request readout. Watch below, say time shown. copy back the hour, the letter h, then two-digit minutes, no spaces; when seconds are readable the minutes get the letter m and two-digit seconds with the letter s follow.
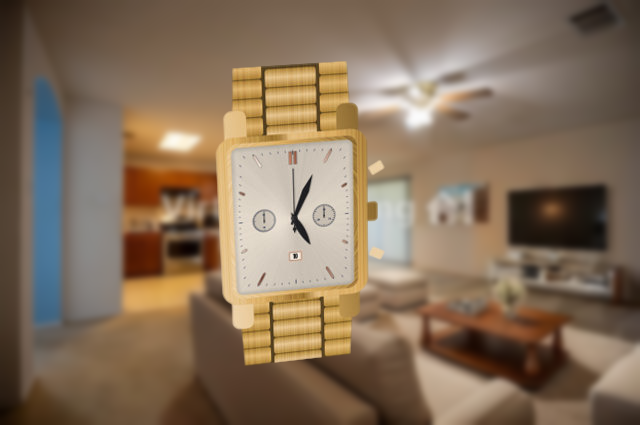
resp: 5h04
